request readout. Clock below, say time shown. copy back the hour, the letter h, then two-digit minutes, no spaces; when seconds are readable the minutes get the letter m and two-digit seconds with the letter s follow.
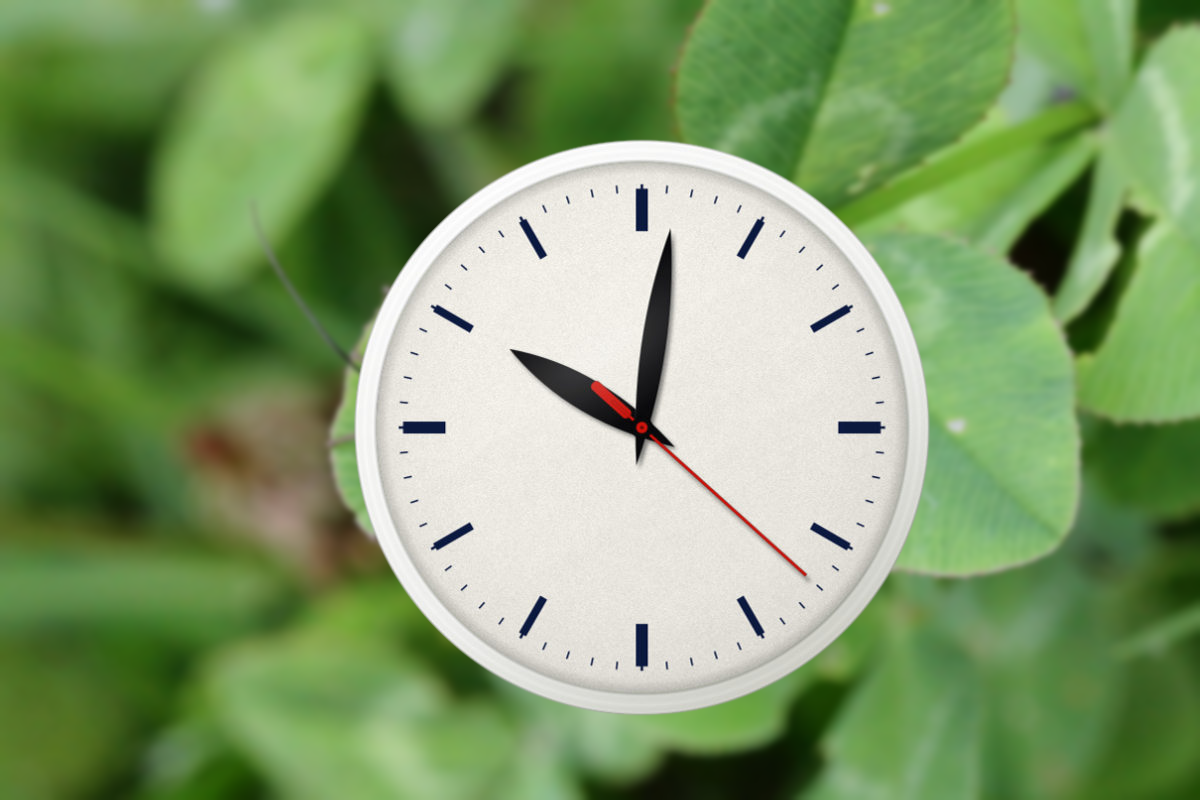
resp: 10h01m22s
